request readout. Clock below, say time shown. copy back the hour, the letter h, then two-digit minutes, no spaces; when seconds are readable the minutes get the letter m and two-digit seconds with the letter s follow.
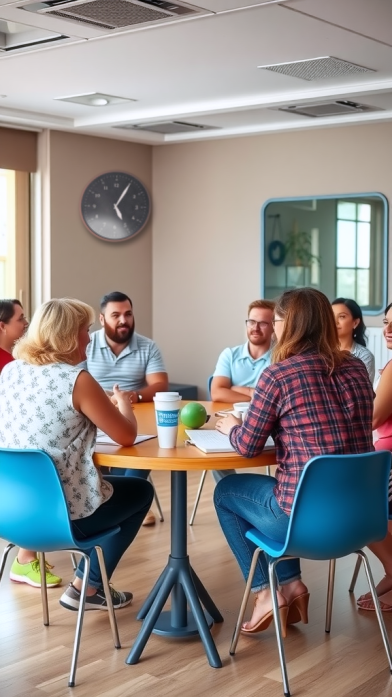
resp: 5h05
